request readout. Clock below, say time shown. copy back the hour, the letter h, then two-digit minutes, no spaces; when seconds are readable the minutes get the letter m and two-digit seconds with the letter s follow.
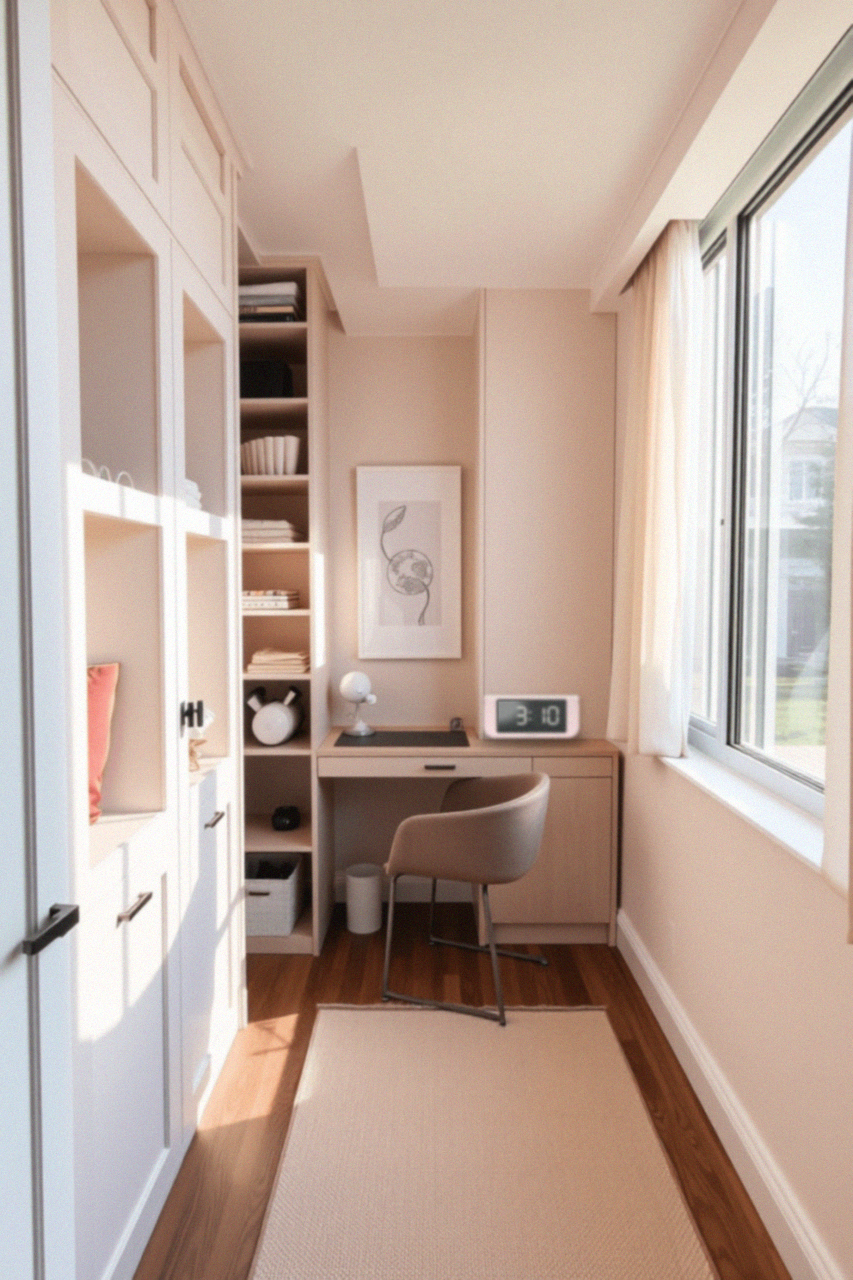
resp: 3h10
